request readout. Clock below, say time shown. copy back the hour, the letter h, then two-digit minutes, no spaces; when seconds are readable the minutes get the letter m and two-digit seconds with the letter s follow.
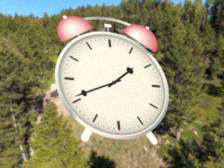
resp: 1h41
